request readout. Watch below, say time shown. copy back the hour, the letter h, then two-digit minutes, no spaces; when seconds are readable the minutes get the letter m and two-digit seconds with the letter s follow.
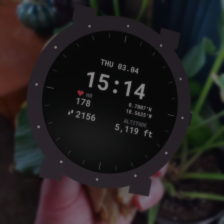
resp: 15h14
